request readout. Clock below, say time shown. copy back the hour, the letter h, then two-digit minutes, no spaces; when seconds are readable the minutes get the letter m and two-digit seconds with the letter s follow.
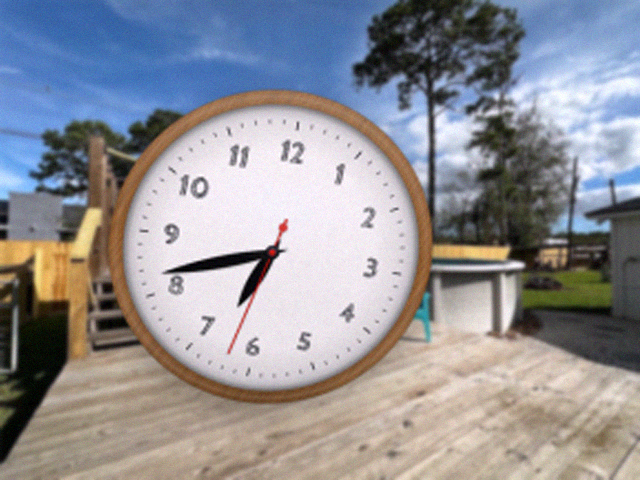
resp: 6h41m32s
